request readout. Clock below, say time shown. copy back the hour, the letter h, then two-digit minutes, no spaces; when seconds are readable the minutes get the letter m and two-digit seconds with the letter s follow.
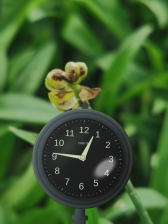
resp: 12h46
